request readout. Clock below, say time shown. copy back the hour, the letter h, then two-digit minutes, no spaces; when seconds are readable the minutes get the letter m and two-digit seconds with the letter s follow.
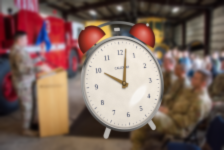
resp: 10h02
